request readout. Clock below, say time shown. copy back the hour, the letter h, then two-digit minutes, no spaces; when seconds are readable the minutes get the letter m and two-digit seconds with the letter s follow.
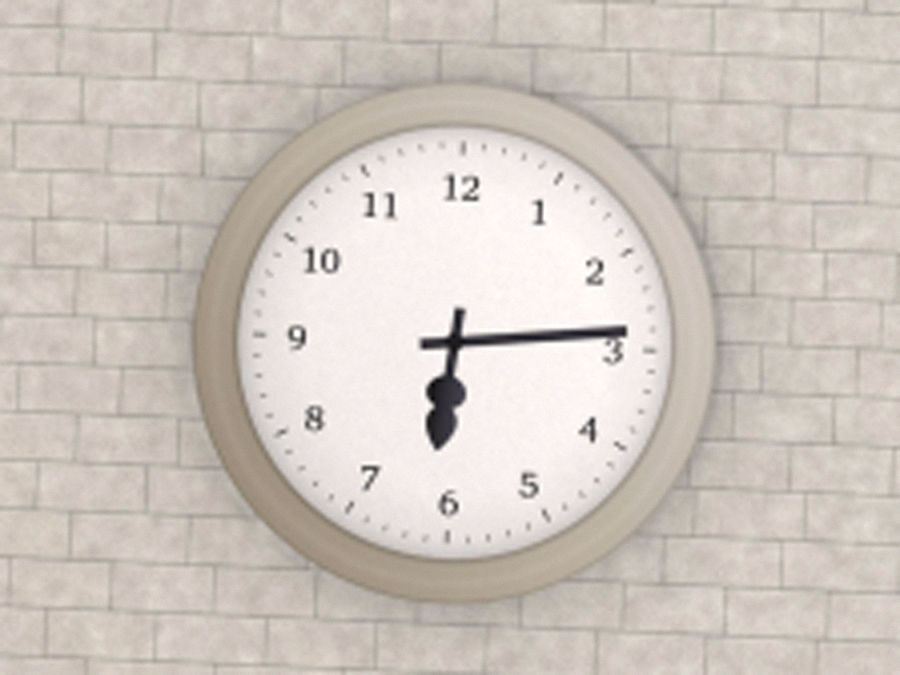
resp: 6h14
